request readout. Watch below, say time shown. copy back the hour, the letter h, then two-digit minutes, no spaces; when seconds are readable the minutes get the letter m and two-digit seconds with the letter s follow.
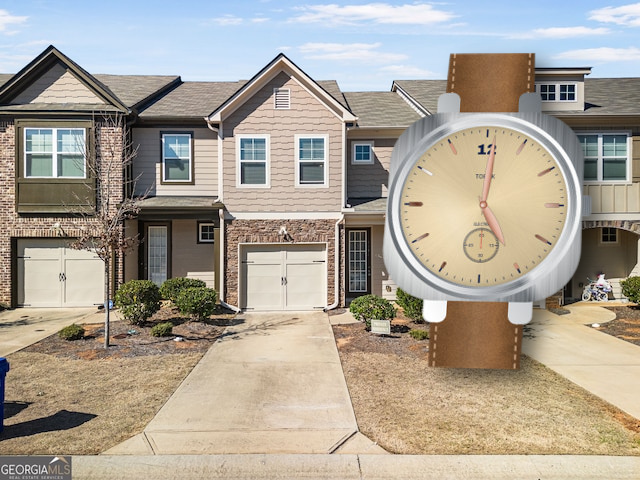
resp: 5h01
